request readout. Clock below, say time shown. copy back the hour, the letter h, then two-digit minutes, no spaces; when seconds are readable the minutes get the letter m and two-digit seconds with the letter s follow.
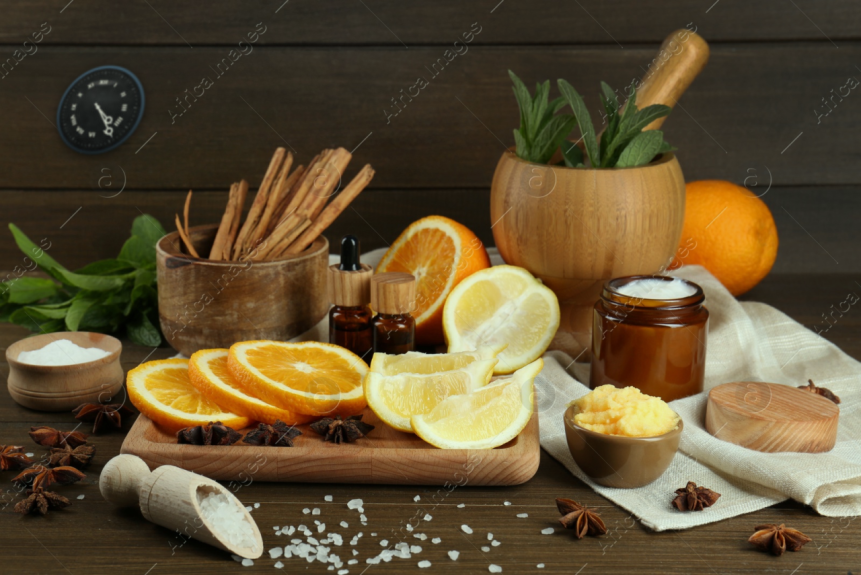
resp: 4h24
